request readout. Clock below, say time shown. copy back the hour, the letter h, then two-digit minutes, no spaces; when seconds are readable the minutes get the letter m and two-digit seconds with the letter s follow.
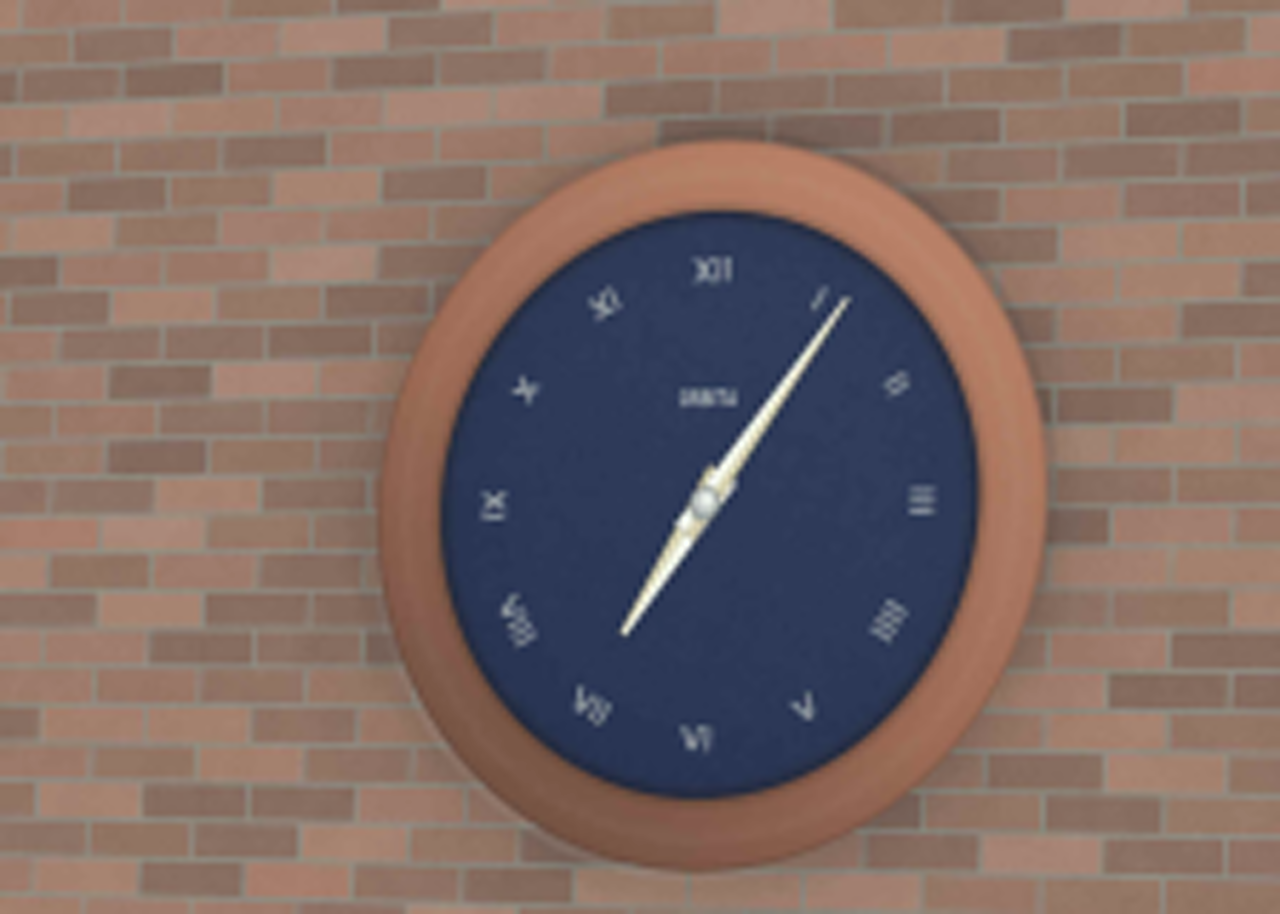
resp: 7h06
